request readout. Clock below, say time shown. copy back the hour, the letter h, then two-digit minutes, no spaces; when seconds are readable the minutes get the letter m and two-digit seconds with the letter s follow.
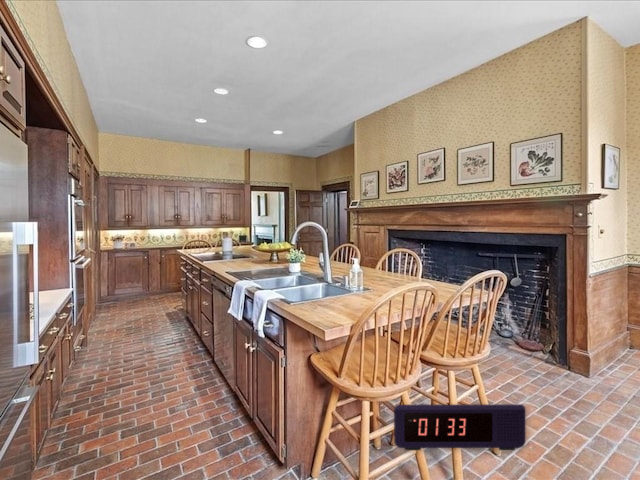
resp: 1h33
